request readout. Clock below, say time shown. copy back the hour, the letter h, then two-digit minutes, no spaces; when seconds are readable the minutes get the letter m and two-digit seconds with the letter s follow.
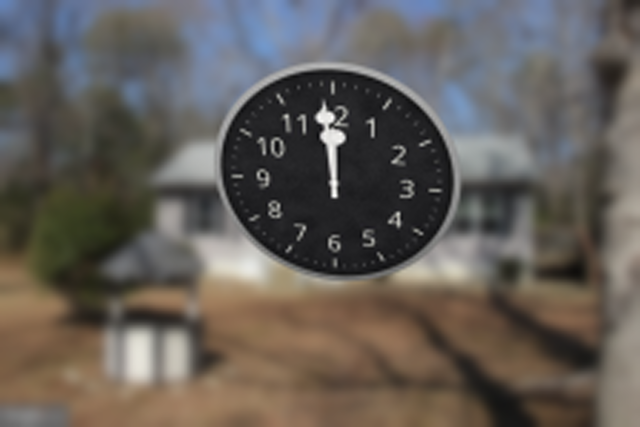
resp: 11h59
